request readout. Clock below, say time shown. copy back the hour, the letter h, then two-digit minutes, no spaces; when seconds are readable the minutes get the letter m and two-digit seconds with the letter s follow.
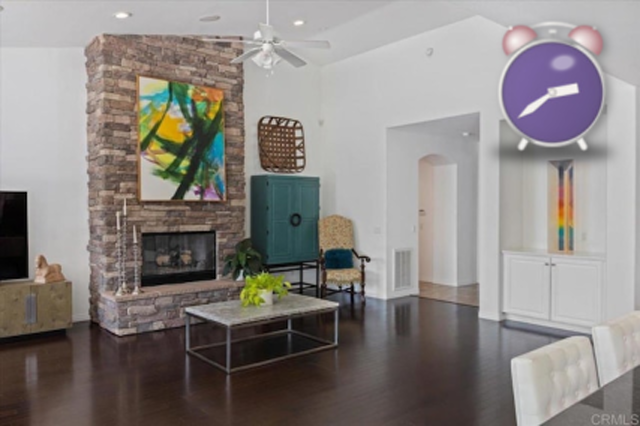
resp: 2h39
